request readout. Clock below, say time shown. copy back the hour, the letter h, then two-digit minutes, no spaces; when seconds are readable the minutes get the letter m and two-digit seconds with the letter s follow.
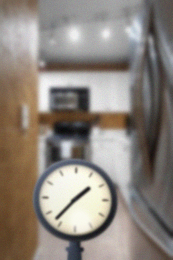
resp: 1h37
